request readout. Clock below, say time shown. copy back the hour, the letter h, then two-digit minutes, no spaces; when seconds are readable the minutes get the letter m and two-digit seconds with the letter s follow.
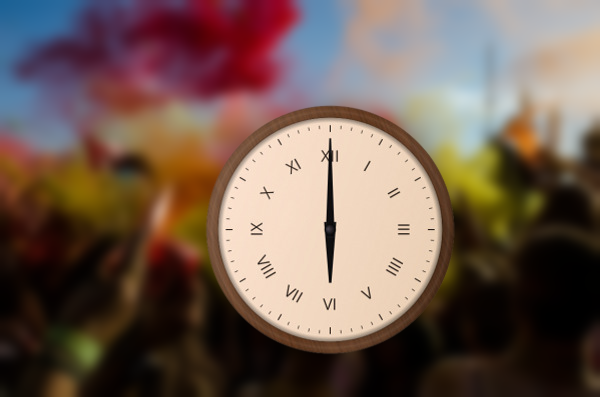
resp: 6h00
